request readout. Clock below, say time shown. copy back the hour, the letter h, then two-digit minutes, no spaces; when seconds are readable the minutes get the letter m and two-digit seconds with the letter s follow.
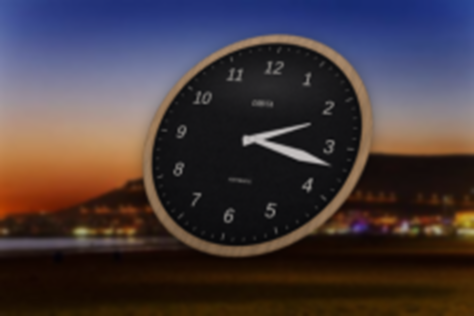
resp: 2h17
